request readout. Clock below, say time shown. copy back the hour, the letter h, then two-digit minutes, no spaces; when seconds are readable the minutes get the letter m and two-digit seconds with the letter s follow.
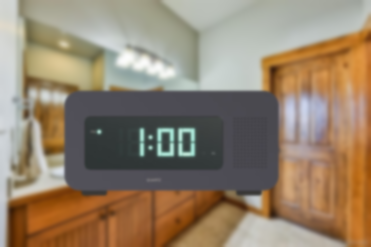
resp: 1h00
